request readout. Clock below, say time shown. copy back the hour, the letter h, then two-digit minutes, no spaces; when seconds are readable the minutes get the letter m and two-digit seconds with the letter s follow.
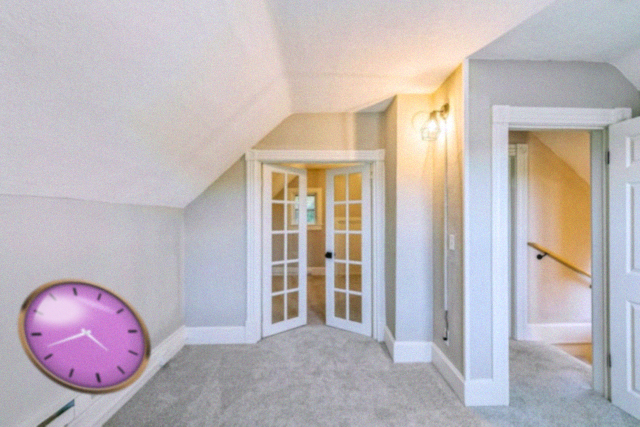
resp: 4h42
